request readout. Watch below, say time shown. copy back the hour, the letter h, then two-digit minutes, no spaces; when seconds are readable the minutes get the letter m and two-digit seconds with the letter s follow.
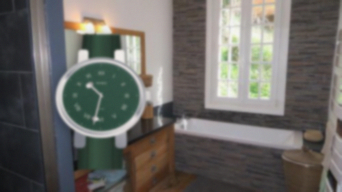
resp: 10h32
